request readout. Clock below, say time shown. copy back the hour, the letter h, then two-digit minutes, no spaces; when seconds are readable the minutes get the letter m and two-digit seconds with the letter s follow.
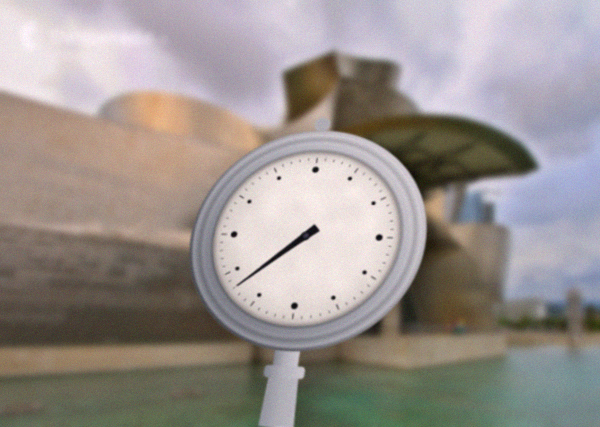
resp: 7h38
